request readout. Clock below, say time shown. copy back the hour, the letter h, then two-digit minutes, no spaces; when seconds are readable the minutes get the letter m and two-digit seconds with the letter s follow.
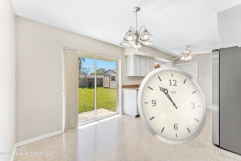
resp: 10h53
